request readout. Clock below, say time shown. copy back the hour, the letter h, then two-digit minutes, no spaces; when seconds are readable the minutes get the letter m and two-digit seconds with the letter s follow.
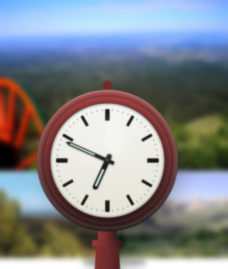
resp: 6h49
